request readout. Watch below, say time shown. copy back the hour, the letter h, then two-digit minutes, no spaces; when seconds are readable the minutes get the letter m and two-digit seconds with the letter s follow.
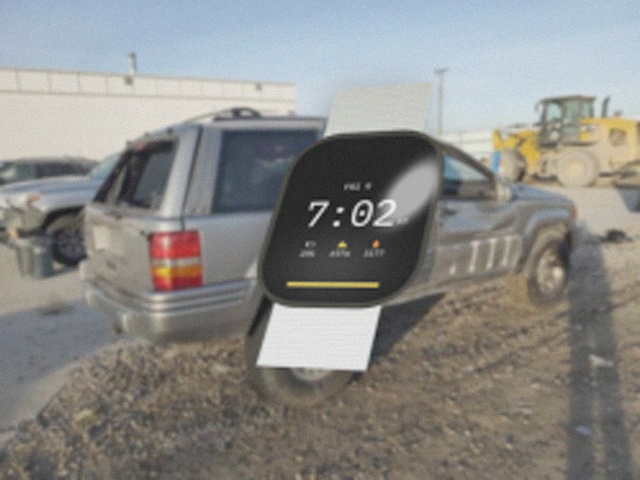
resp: 7h02
